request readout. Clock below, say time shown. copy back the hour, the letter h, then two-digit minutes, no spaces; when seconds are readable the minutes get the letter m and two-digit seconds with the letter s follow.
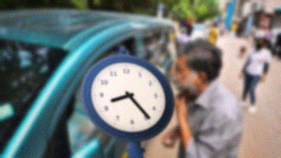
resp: 8h24
